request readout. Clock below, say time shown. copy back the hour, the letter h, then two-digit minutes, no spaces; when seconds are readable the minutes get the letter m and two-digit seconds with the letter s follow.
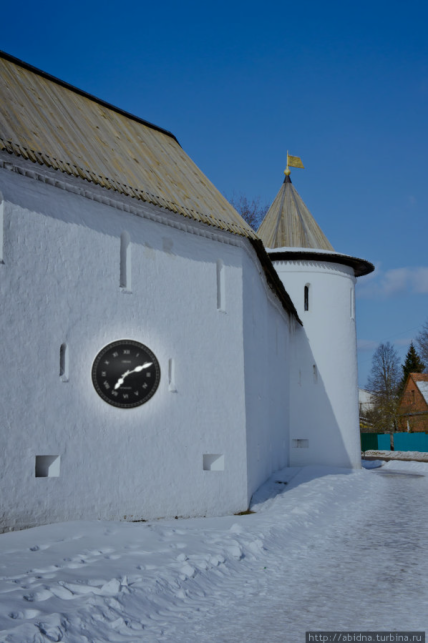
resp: 7h11
